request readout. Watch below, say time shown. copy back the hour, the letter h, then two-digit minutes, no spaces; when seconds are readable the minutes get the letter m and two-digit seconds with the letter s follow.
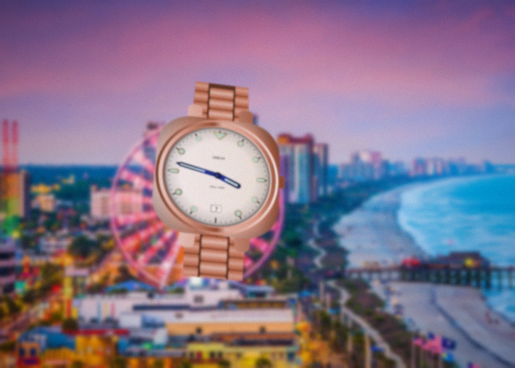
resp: 3h47
